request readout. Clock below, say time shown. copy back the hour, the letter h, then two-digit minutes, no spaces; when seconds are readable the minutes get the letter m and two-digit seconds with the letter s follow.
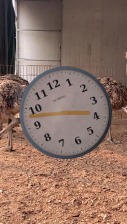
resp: 3h48
